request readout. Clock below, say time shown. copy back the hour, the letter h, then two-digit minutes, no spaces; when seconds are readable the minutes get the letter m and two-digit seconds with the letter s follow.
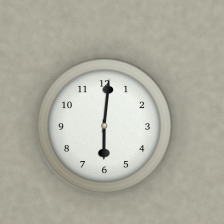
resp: 6h01
